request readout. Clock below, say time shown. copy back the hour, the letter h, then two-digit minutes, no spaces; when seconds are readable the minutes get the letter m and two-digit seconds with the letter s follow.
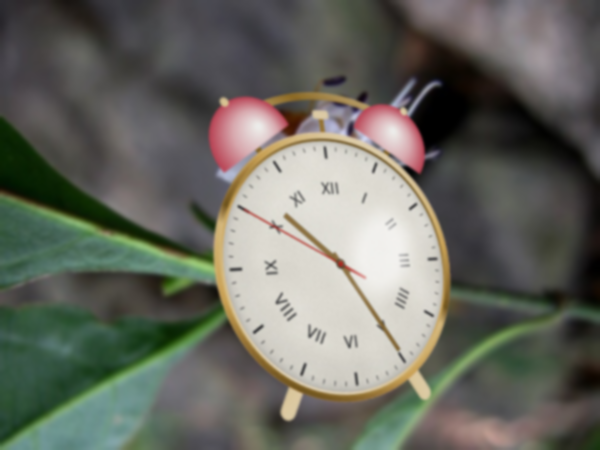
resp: 10h24m50s
